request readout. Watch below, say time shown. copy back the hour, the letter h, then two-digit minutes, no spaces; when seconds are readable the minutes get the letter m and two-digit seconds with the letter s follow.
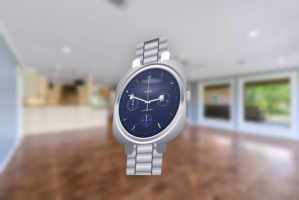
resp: 2h49
